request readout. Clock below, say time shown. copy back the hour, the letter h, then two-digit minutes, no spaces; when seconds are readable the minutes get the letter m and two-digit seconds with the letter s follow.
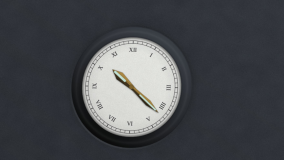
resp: 10h22
